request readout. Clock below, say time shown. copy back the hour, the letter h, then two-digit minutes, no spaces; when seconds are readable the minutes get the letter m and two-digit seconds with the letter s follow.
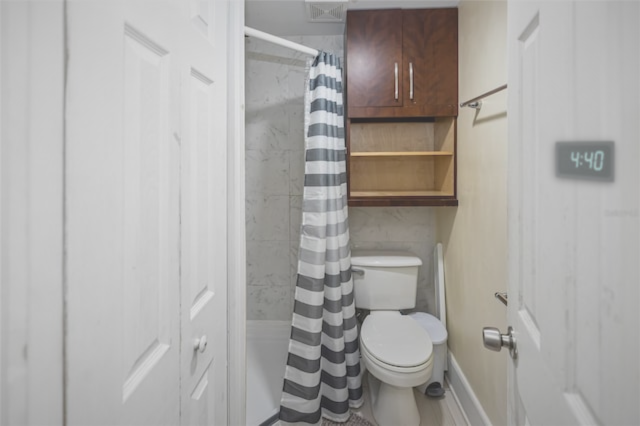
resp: 4h40
